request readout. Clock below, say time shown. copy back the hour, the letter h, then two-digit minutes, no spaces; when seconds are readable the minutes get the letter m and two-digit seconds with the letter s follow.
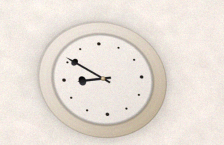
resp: 8h51
